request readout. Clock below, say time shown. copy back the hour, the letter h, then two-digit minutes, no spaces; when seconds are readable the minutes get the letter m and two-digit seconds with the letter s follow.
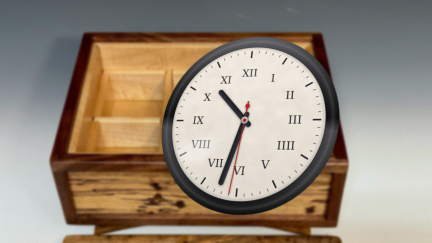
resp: 10h32m31s
